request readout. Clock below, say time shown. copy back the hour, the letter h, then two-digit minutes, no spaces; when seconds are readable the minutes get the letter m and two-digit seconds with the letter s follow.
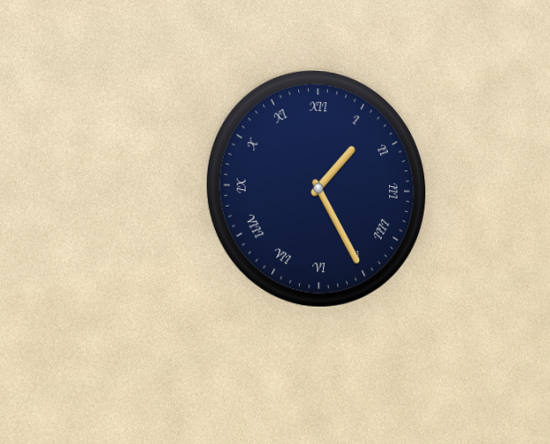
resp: 1h25
